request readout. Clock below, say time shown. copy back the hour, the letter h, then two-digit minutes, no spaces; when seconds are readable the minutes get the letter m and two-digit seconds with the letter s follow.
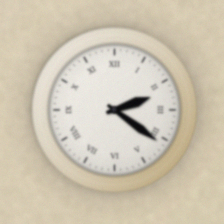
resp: 2h21
